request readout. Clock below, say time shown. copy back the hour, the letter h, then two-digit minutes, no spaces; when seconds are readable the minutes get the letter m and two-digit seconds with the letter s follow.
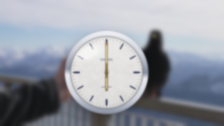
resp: 6h00
